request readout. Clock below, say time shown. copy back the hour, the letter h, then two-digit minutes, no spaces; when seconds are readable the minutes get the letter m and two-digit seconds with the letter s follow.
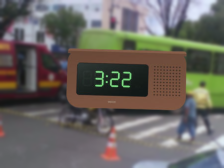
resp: 3h22
